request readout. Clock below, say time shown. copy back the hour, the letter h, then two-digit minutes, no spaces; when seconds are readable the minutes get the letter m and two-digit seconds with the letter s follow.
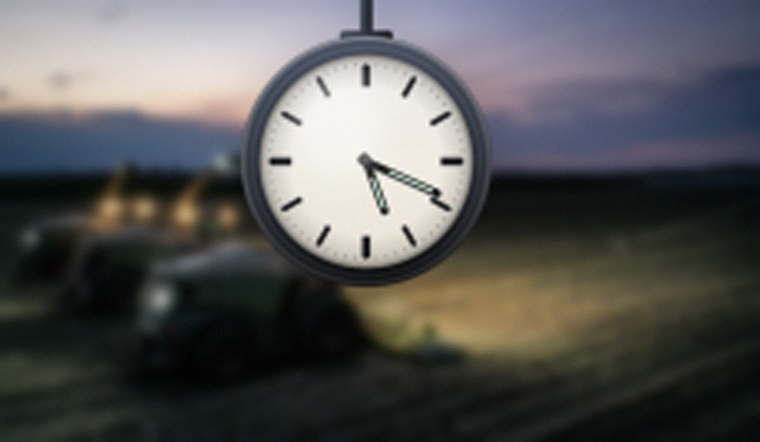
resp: 5h19
